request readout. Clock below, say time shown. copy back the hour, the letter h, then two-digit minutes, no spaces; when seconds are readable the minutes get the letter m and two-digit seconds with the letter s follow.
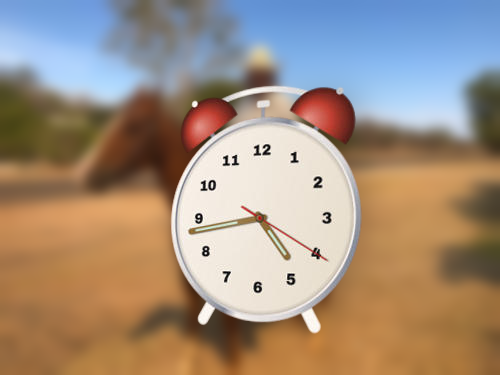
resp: 4h43m20s
